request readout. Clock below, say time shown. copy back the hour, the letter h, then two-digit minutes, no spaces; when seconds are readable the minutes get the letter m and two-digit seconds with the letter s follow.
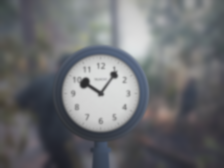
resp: 10h06
